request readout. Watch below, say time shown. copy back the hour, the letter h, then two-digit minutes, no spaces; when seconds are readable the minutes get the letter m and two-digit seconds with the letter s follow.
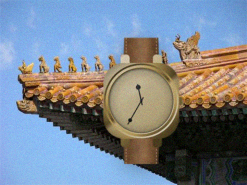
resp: 11h35
